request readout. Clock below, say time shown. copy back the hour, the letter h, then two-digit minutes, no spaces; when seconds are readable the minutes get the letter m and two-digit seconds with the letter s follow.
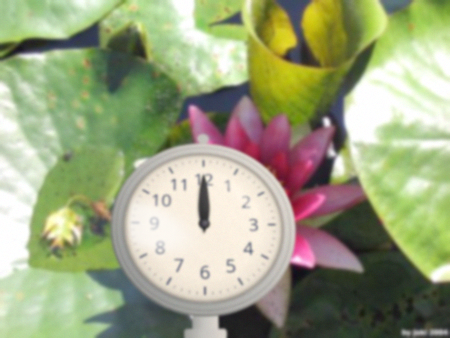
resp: 12h00
